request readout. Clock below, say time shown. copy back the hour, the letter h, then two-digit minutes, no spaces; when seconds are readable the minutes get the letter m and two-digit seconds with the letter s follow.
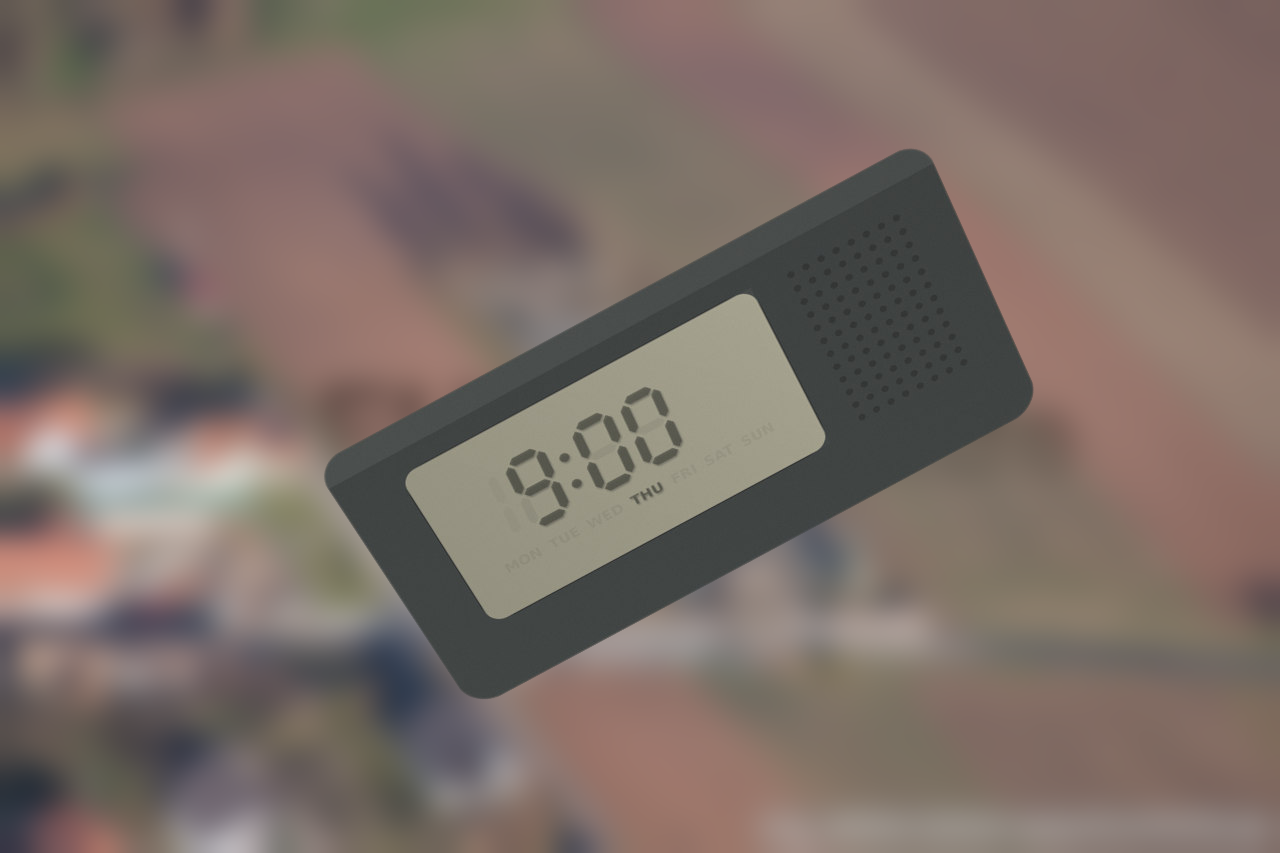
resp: 9h00
